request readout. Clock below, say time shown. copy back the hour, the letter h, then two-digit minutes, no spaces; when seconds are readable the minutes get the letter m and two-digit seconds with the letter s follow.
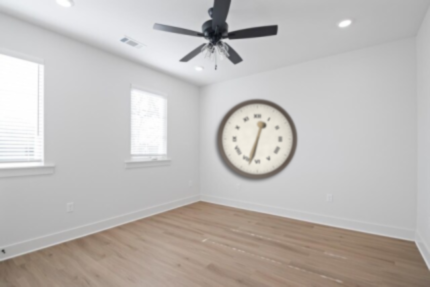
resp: 12h33
